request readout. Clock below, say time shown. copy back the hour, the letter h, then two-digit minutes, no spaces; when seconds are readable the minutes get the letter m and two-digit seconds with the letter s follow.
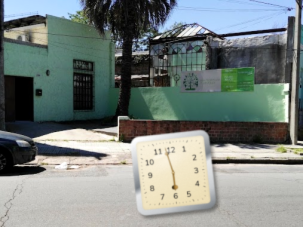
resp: 5h58
